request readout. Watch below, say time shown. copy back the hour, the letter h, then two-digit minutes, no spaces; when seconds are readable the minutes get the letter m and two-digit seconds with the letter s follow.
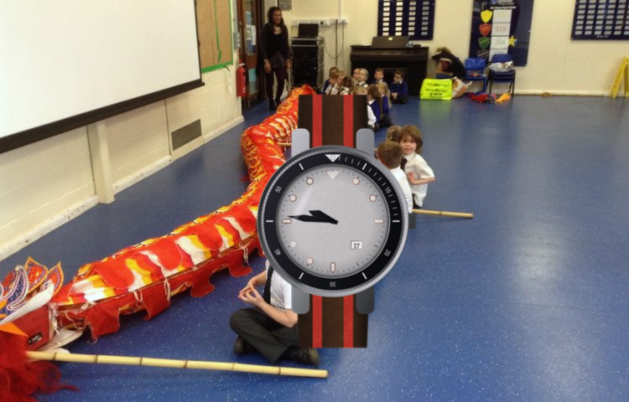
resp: 9h46
